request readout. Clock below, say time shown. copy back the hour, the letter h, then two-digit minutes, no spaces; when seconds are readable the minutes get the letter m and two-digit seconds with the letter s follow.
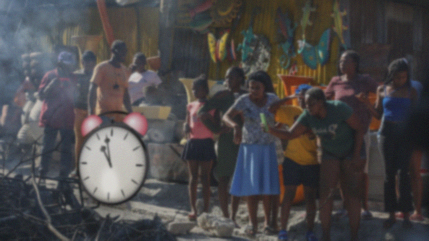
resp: 10h58
